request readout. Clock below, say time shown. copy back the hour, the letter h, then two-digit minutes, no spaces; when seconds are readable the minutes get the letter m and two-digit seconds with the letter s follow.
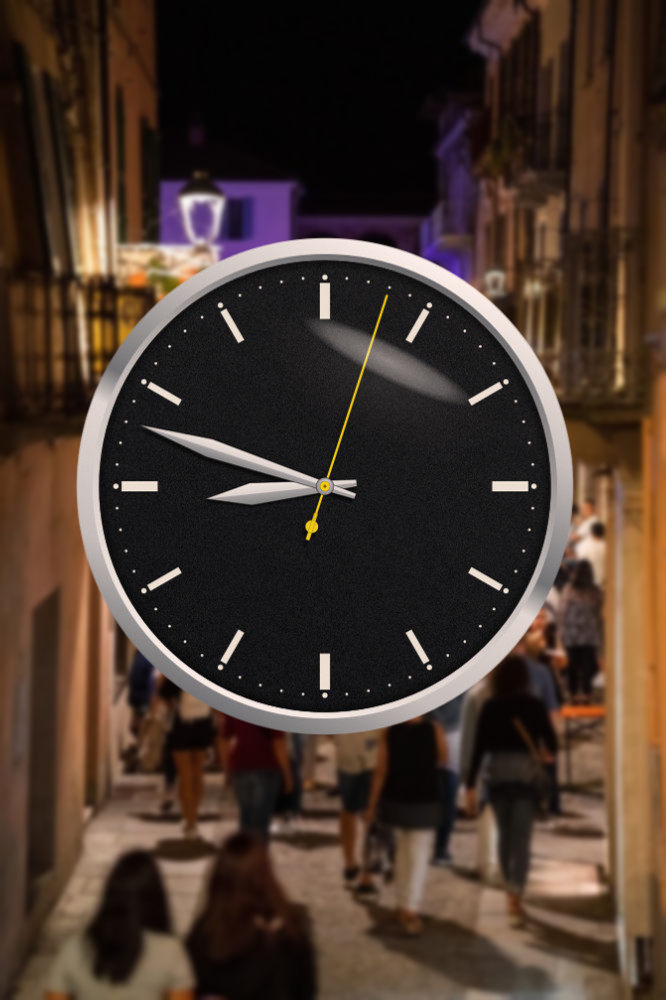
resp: 8h48m03s
